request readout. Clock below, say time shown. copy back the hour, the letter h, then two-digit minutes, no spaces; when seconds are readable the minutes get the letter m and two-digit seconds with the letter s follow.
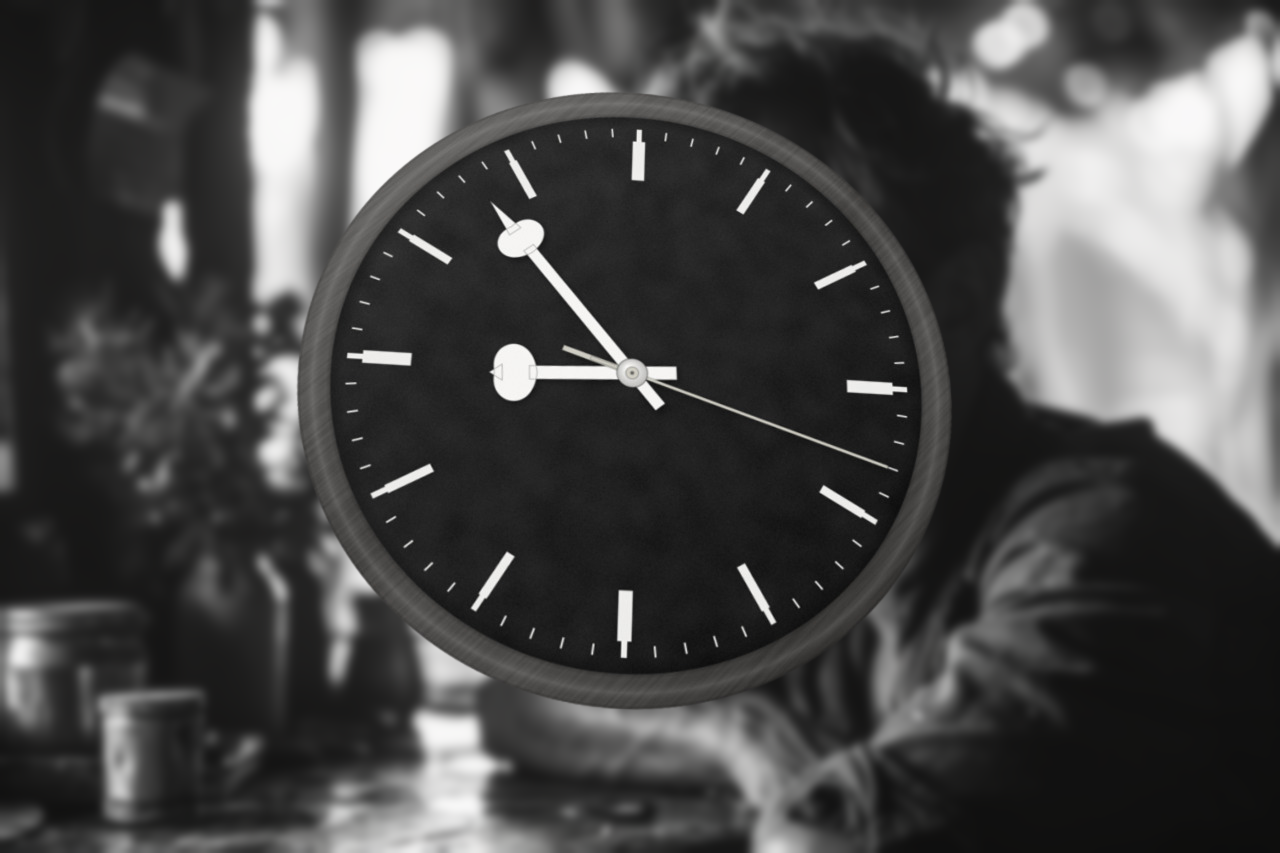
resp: 8h53m18s
